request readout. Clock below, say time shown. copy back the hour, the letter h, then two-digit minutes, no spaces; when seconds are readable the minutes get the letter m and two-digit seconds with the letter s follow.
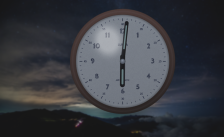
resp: 6h01
